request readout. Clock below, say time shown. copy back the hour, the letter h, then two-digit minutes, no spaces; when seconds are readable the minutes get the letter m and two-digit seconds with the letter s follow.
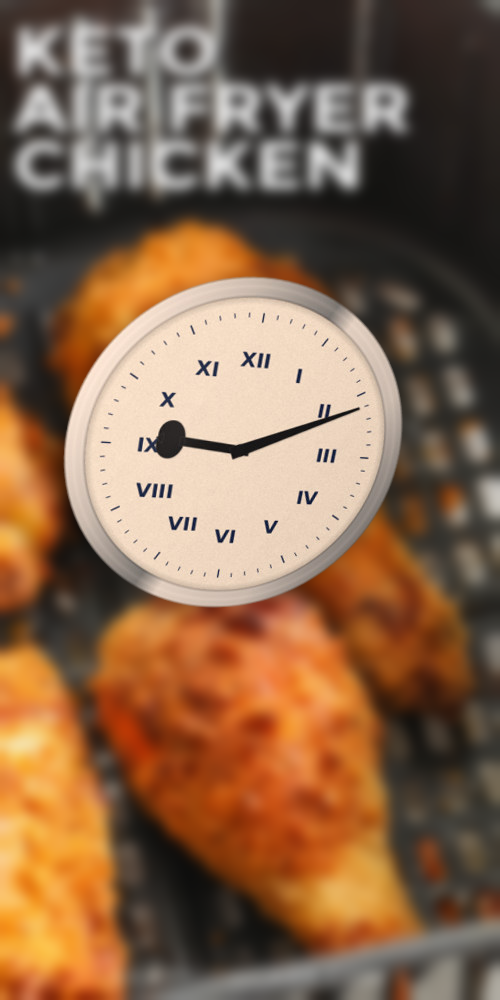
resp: 9h11
